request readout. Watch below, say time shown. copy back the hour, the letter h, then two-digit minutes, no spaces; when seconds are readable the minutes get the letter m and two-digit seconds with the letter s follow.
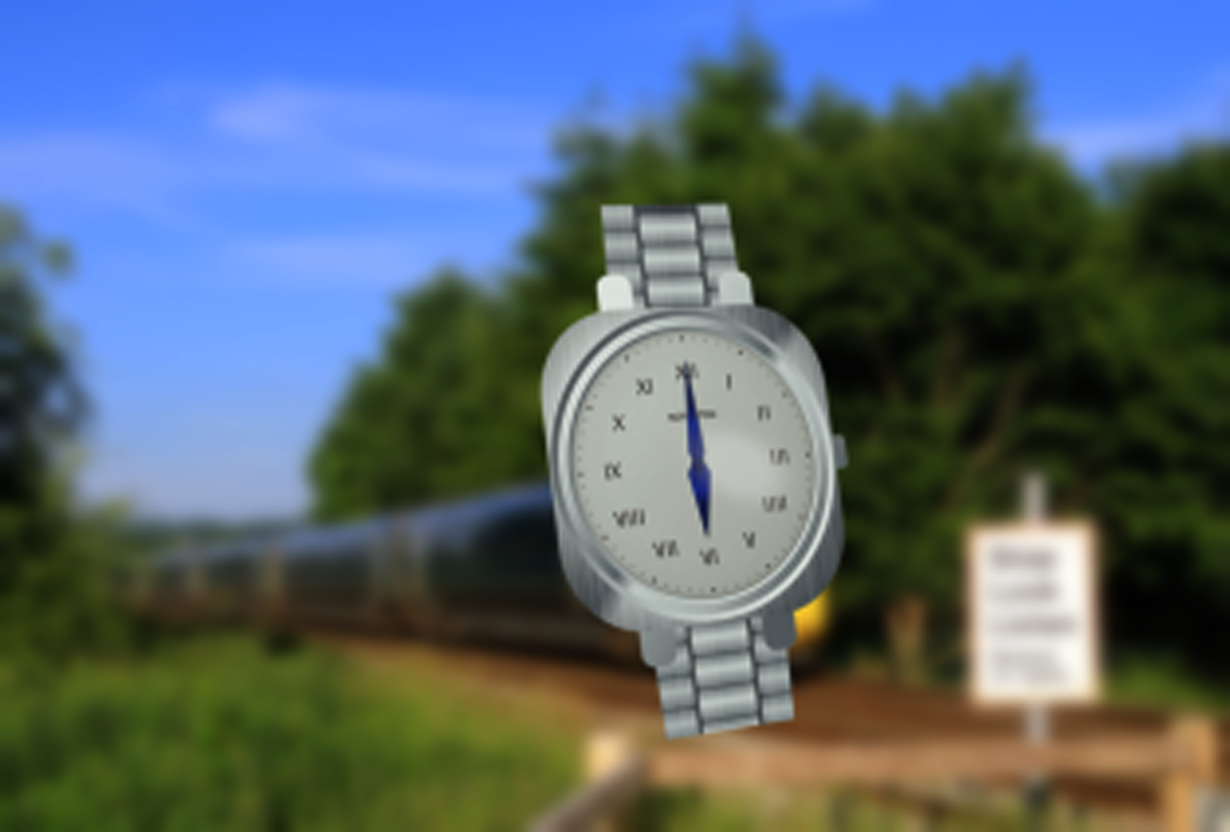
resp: 6h00
